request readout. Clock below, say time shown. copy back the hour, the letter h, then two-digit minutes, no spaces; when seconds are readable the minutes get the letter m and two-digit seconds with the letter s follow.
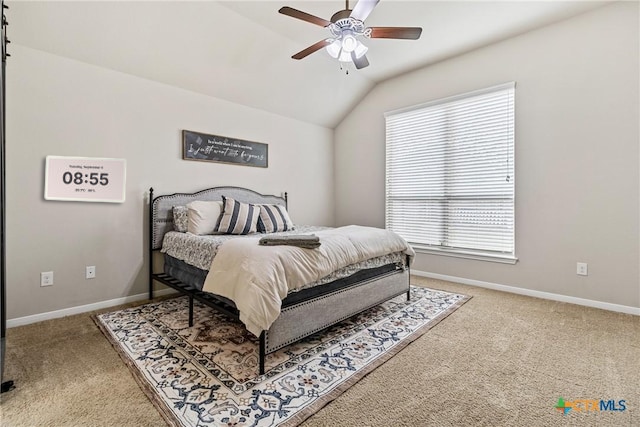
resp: 8h55
